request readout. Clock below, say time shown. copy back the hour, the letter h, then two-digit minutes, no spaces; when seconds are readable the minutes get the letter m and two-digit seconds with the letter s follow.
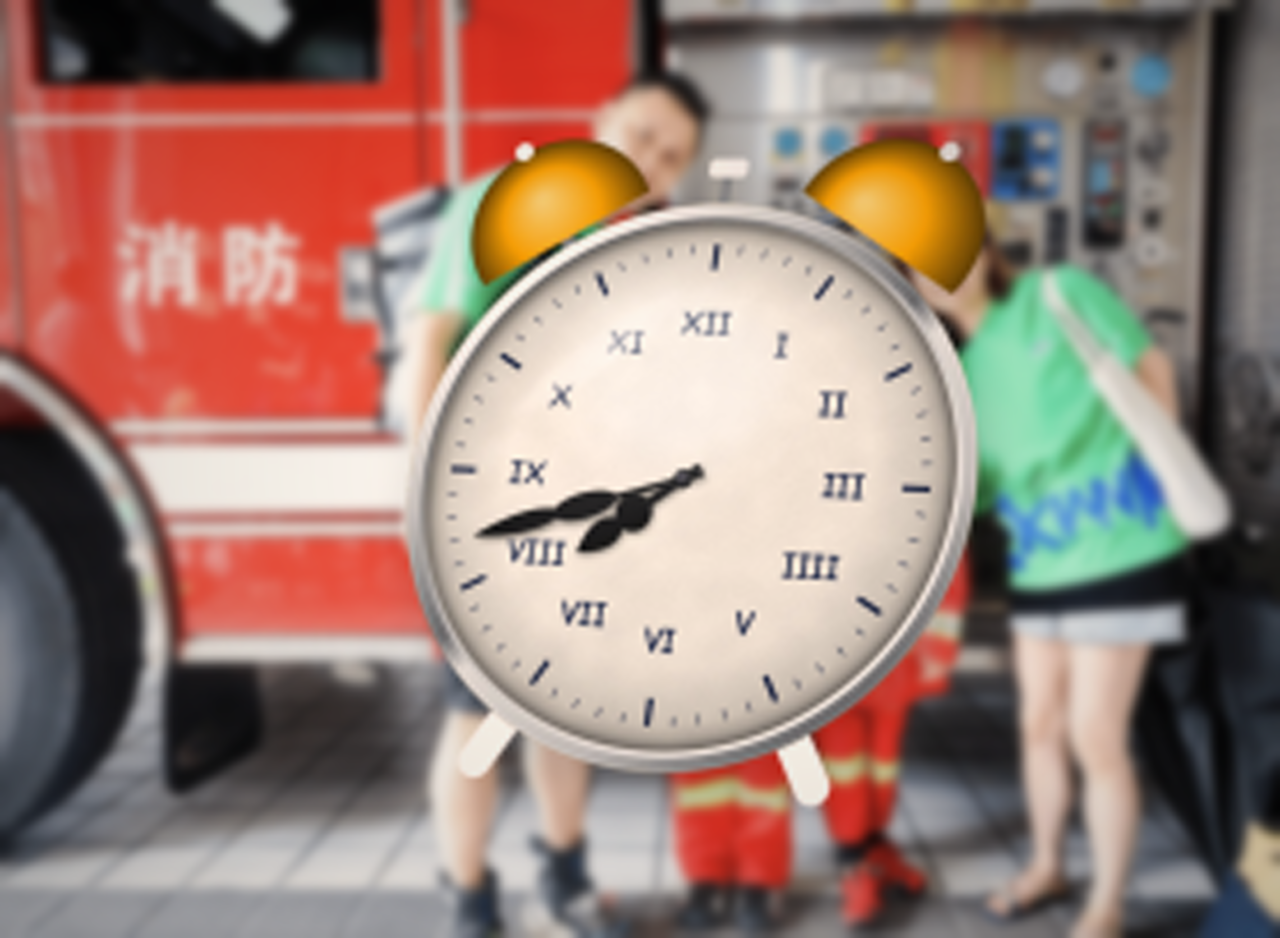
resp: 7h42
